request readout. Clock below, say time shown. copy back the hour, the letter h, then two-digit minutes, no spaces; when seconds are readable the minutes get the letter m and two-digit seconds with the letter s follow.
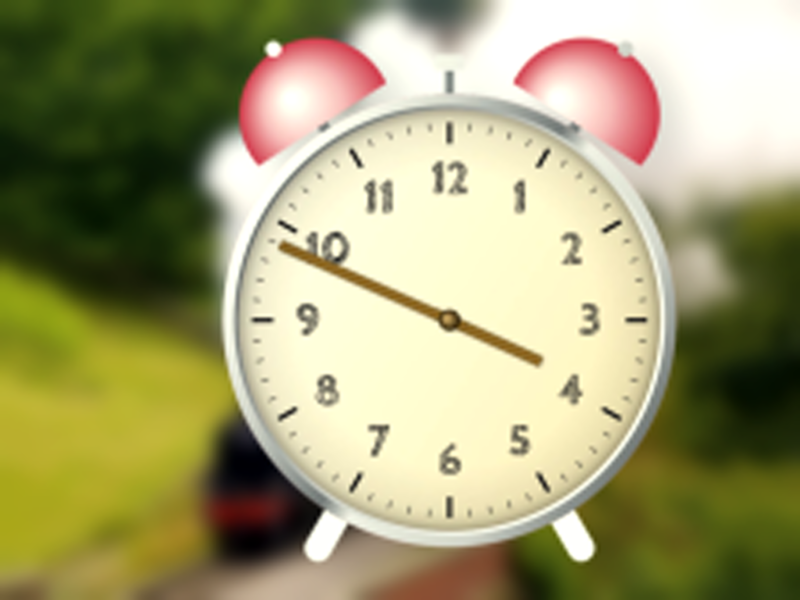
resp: 3h49
